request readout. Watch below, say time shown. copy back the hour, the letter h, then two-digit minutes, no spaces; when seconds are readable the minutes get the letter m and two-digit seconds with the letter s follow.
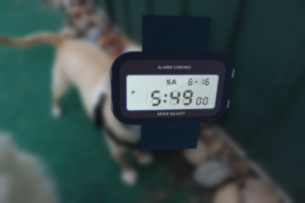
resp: 5h49
